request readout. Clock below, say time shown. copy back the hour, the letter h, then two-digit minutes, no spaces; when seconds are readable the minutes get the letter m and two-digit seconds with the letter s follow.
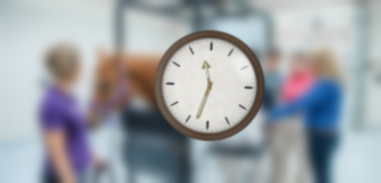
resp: 11h33
